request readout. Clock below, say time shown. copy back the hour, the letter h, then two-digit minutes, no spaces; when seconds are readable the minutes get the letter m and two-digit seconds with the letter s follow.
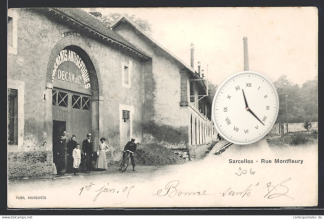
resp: 11h22
